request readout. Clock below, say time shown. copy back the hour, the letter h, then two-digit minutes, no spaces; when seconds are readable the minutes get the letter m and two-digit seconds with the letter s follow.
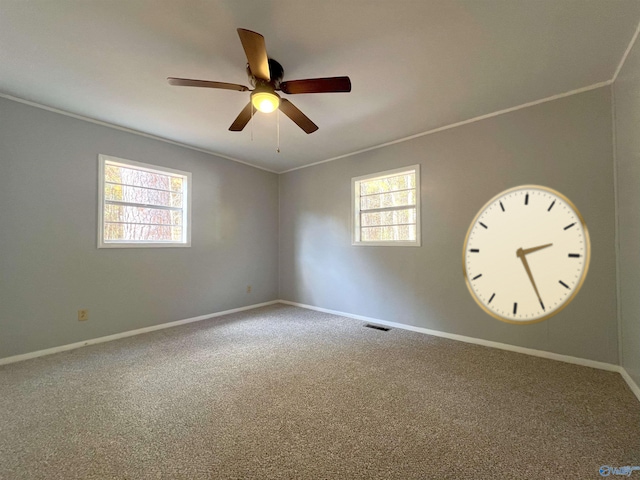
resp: 2h25
